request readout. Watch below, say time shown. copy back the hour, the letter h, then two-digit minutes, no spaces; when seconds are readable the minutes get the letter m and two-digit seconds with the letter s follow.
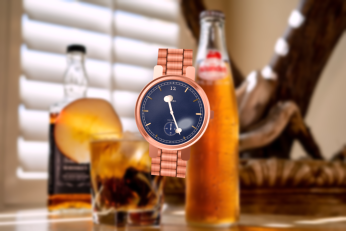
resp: 11h26
